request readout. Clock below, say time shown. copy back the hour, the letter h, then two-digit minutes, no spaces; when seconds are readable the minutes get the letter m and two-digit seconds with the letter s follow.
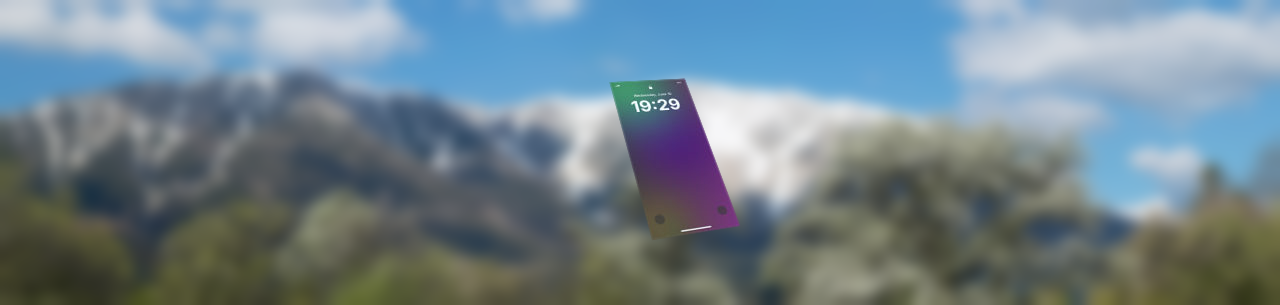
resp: 19h29
